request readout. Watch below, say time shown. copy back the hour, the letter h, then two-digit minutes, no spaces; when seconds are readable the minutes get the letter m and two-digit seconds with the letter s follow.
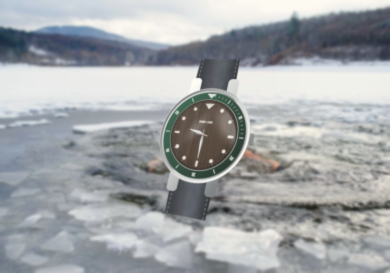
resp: 9h30
